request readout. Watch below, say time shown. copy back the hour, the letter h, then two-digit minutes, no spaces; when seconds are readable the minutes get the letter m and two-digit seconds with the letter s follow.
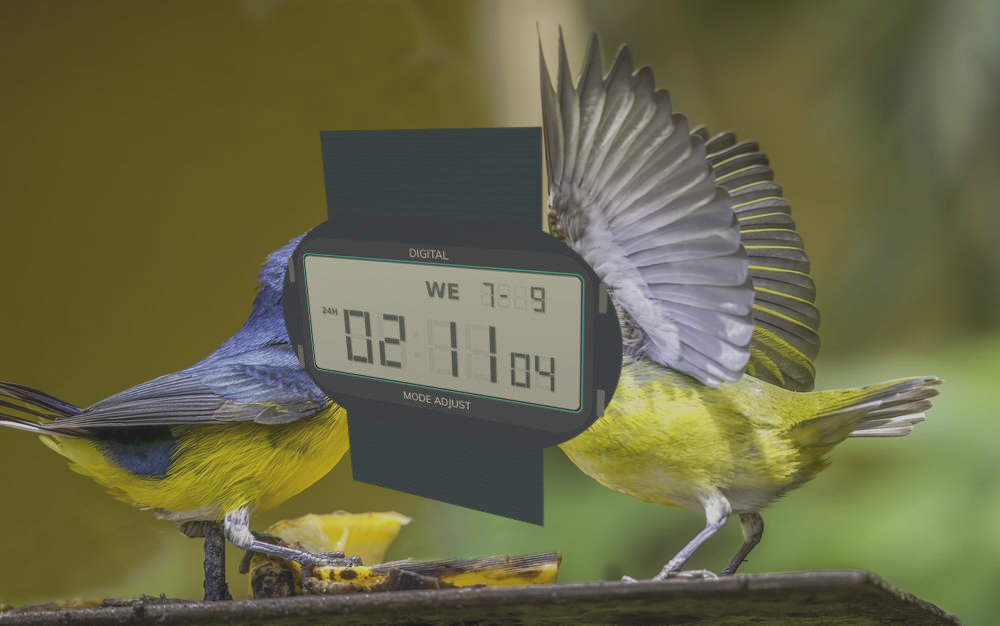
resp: 2h11m04s
